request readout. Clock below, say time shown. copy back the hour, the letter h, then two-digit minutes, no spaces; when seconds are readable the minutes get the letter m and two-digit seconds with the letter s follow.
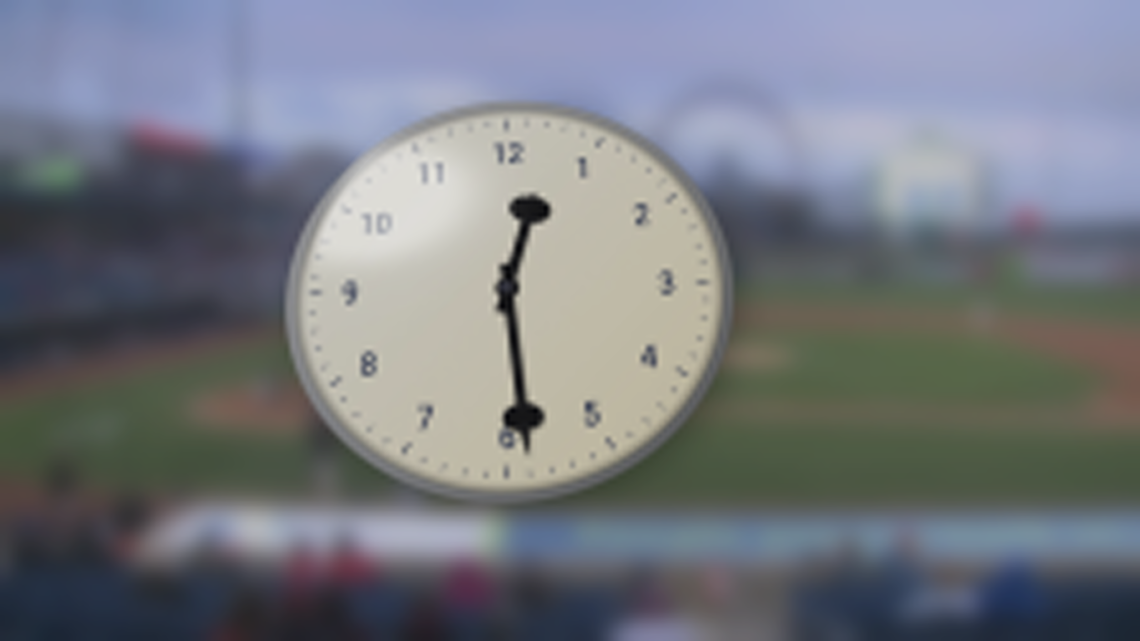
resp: 12h29
